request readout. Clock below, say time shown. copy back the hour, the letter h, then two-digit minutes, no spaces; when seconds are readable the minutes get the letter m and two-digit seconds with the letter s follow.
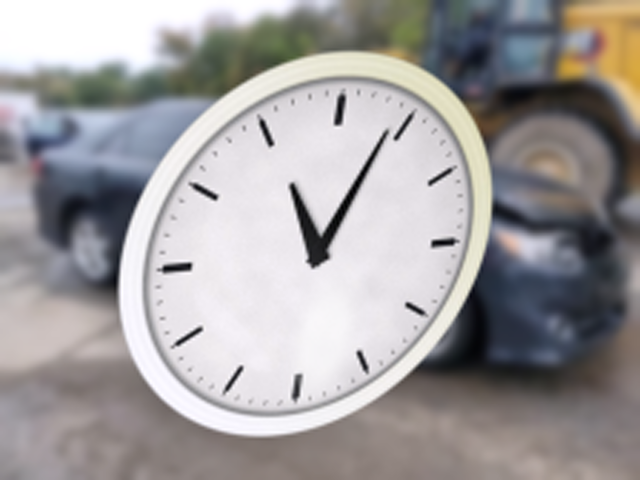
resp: 11h04
